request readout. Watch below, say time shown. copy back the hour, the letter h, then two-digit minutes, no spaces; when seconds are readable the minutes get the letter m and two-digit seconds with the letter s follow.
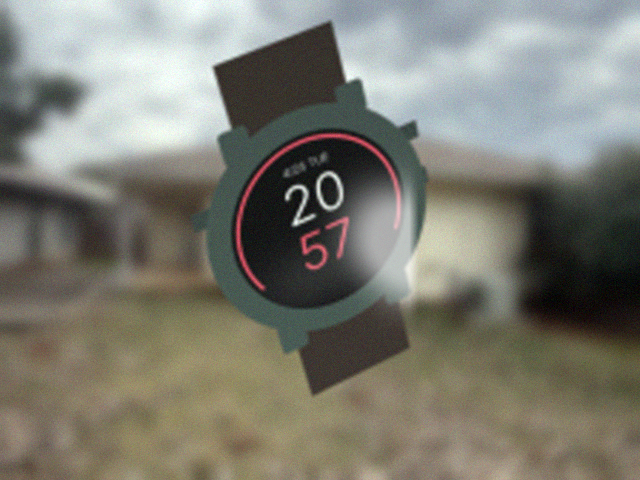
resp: 20h57
